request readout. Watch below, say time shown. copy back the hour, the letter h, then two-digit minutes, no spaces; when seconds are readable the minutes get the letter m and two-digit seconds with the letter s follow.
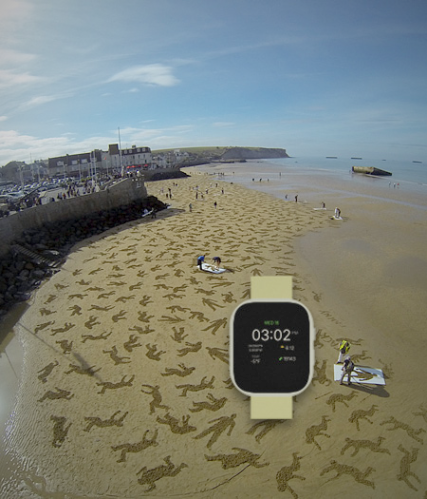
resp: 3h02
